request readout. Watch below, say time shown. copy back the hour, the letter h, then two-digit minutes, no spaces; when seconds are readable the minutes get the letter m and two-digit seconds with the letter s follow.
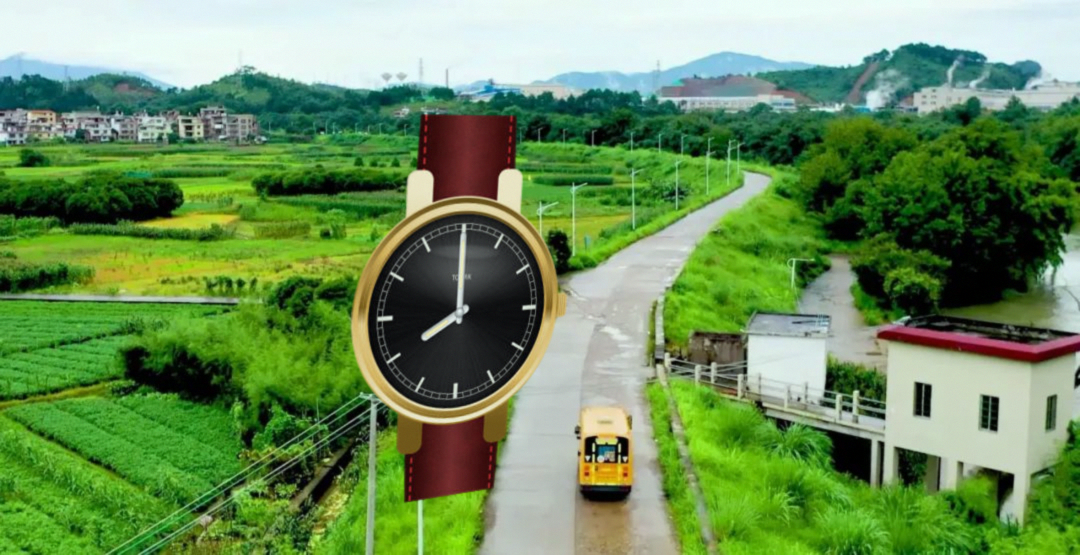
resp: 8h00
